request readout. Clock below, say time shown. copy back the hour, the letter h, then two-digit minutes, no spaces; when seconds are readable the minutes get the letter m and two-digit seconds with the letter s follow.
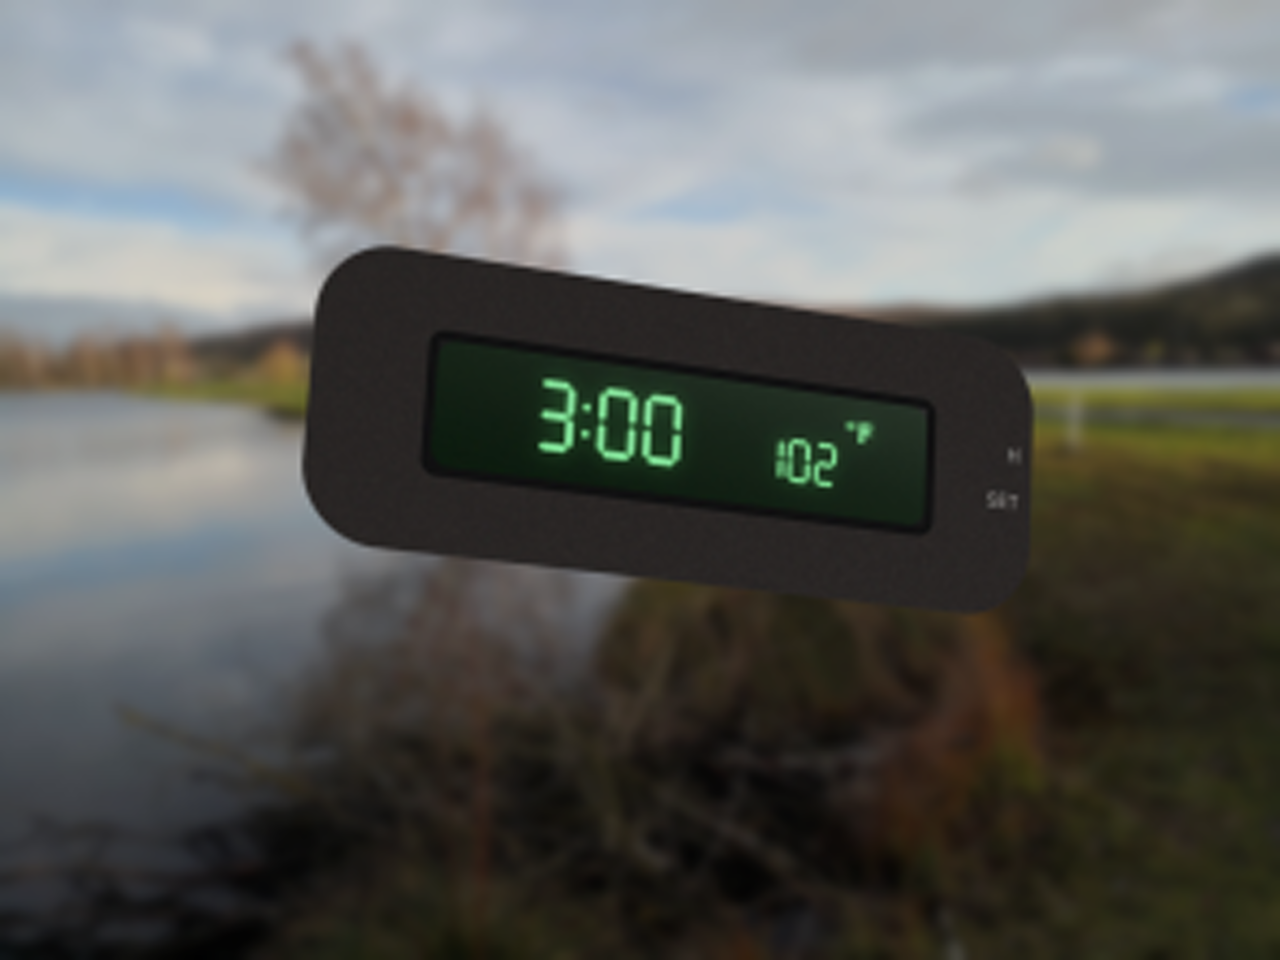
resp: 3h00
